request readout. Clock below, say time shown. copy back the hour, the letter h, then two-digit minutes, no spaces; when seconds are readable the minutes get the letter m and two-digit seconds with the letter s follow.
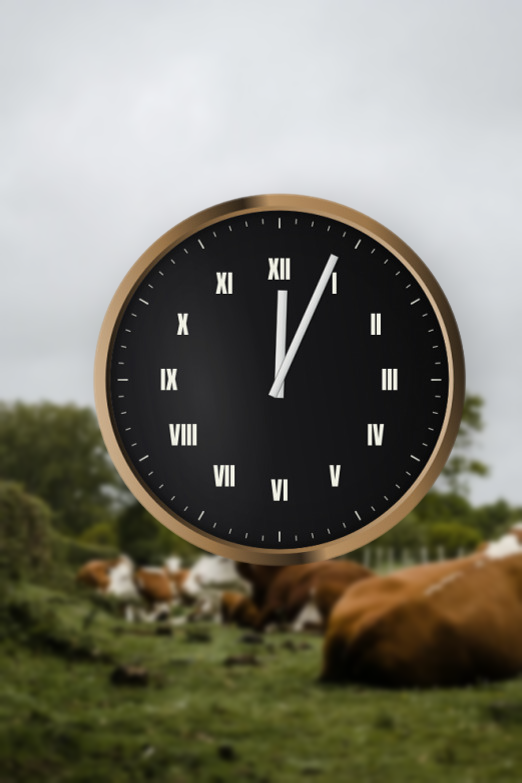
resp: 12h04
